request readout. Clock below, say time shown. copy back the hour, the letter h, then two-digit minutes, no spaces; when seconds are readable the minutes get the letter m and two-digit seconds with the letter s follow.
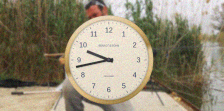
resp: 9h43
